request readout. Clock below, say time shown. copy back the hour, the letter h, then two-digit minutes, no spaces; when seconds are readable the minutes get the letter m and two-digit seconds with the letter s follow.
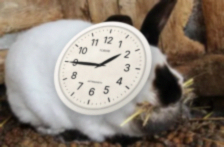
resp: 1h45
